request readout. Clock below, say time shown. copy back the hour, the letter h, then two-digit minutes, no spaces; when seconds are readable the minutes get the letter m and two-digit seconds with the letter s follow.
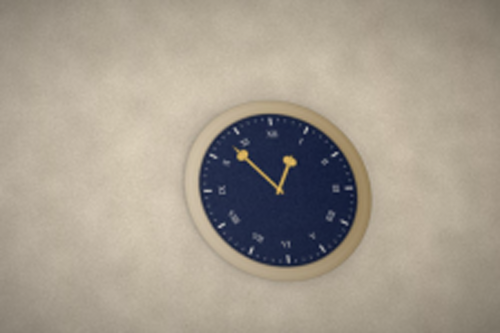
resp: 12h53
